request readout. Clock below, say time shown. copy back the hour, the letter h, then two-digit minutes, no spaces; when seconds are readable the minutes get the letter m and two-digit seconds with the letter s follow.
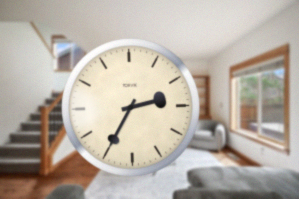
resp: 2h35
